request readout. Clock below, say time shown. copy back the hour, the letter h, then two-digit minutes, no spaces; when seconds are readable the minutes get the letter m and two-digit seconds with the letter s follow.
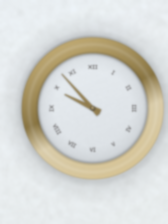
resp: 9h53
